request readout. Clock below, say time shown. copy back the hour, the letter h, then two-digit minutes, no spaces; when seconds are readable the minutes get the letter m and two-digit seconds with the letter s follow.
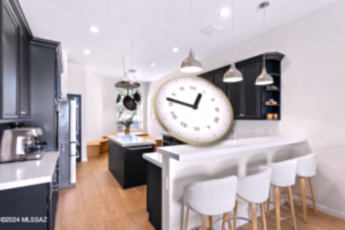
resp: 12h47
